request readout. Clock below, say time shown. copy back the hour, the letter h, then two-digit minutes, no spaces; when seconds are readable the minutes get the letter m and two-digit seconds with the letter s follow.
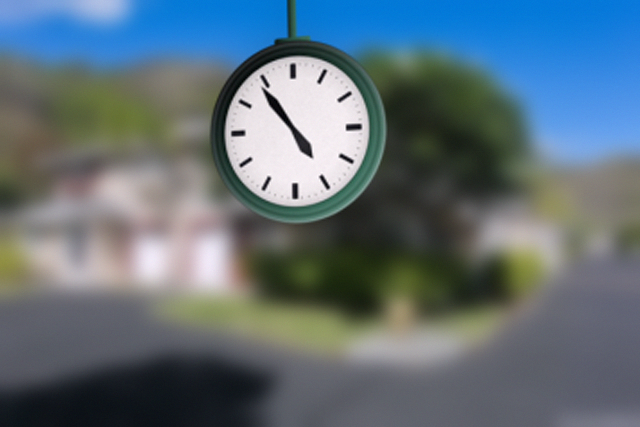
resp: 4h54
